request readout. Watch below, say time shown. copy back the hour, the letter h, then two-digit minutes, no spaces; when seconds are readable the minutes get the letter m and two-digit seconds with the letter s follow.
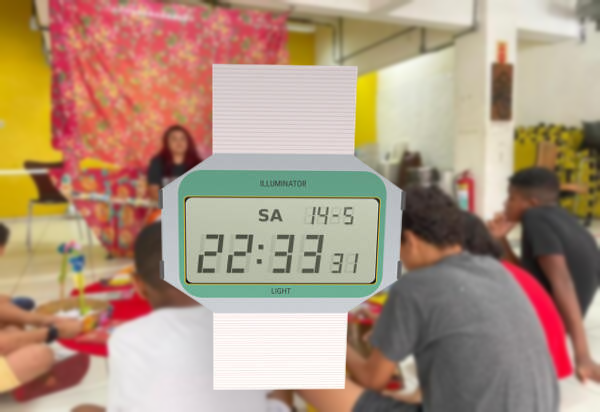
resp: 22h33m31s
